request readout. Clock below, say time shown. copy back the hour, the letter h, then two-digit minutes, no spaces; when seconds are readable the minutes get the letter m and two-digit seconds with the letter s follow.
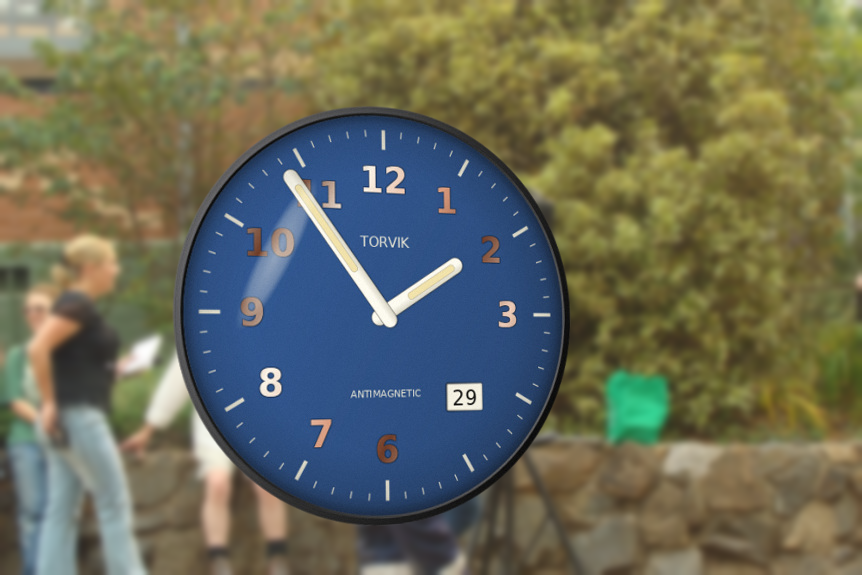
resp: 1h54
